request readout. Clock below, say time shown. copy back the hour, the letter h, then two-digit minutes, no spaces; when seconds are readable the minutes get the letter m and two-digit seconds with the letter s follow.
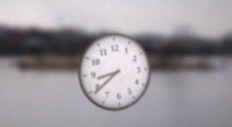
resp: 8h39
